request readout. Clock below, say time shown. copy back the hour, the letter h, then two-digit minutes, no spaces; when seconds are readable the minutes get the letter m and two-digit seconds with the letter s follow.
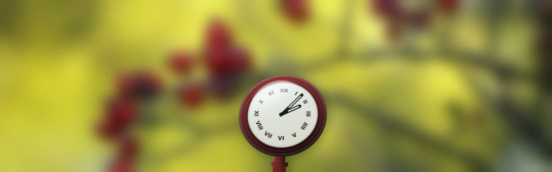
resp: 2h07
